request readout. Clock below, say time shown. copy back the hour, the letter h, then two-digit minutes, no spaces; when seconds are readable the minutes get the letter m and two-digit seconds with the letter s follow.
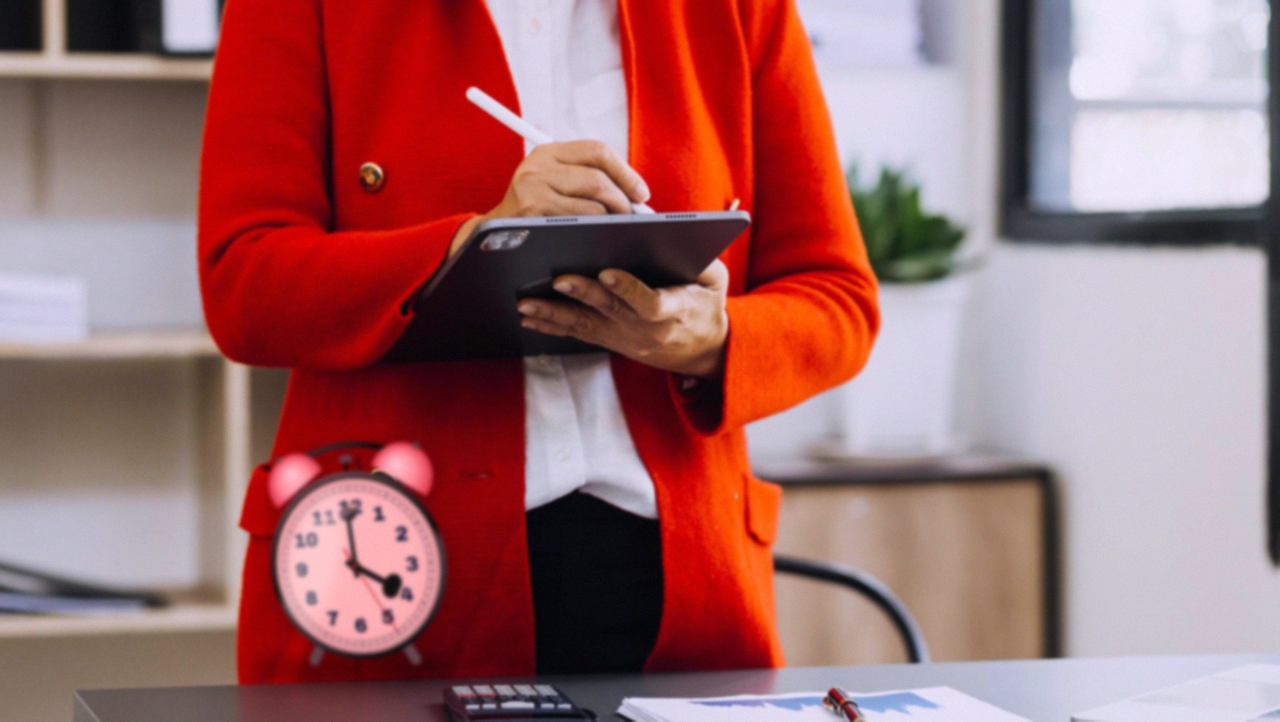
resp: 3h59m25s
